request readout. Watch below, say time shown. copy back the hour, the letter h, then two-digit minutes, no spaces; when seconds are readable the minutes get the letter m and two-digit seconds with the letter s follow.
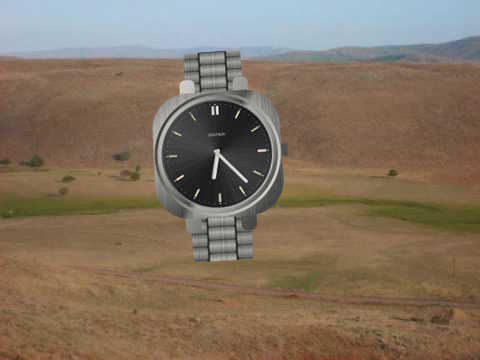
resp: 6h23
